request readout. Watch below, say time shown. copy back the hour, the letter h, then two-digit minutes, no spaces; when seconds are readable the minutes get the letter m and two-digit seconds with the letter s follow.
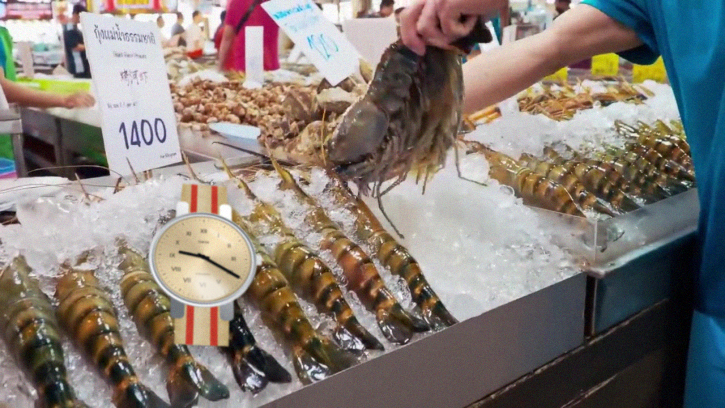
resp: 9h20
